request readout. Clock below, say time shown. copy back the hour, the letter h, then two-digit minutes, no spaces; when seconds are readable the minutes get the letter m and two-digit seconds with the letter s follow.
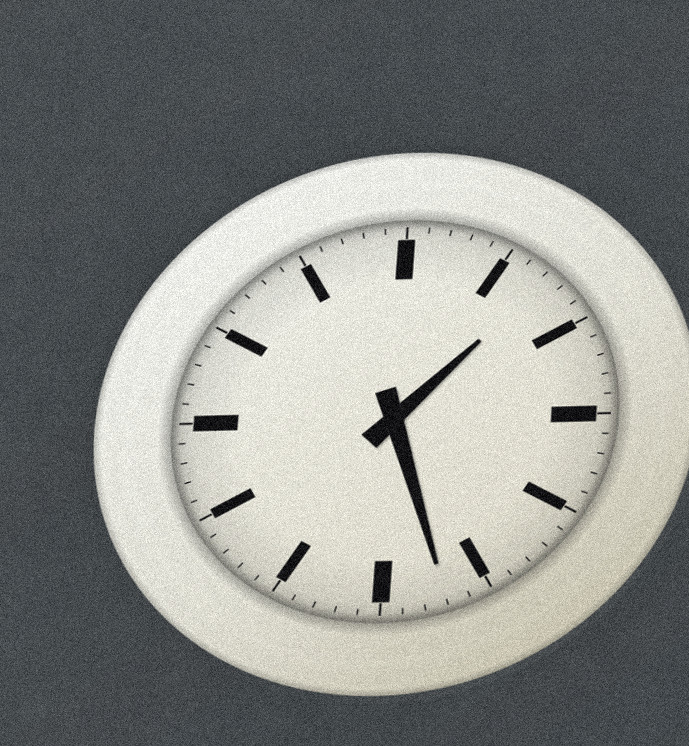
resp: 1h27
